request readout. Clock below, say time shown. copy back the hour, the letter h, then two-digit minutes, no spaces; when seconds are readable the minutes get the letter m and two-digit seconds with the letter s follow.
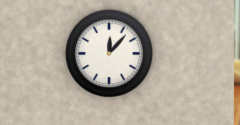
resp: 12h07
